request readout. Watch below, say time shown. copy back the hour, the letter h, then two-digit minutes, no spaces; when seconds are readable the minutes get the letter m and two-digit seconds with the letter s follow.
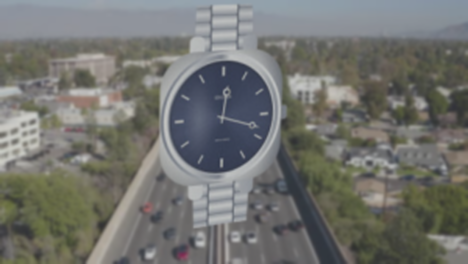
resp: 12h18
